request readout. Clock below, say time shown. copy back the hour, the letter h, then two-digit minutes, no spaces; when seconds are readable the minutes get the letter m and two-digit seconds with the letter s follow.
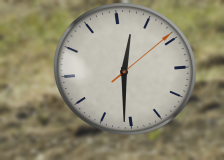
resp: 12h31m09s
